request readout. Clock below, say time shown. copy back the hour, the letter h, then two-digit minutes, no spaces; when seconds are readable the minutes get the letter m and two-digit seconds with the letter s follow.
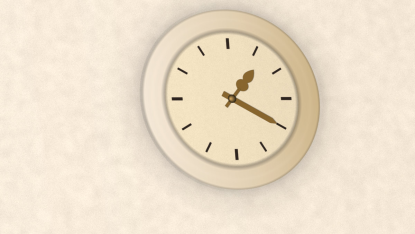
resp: 1h20
